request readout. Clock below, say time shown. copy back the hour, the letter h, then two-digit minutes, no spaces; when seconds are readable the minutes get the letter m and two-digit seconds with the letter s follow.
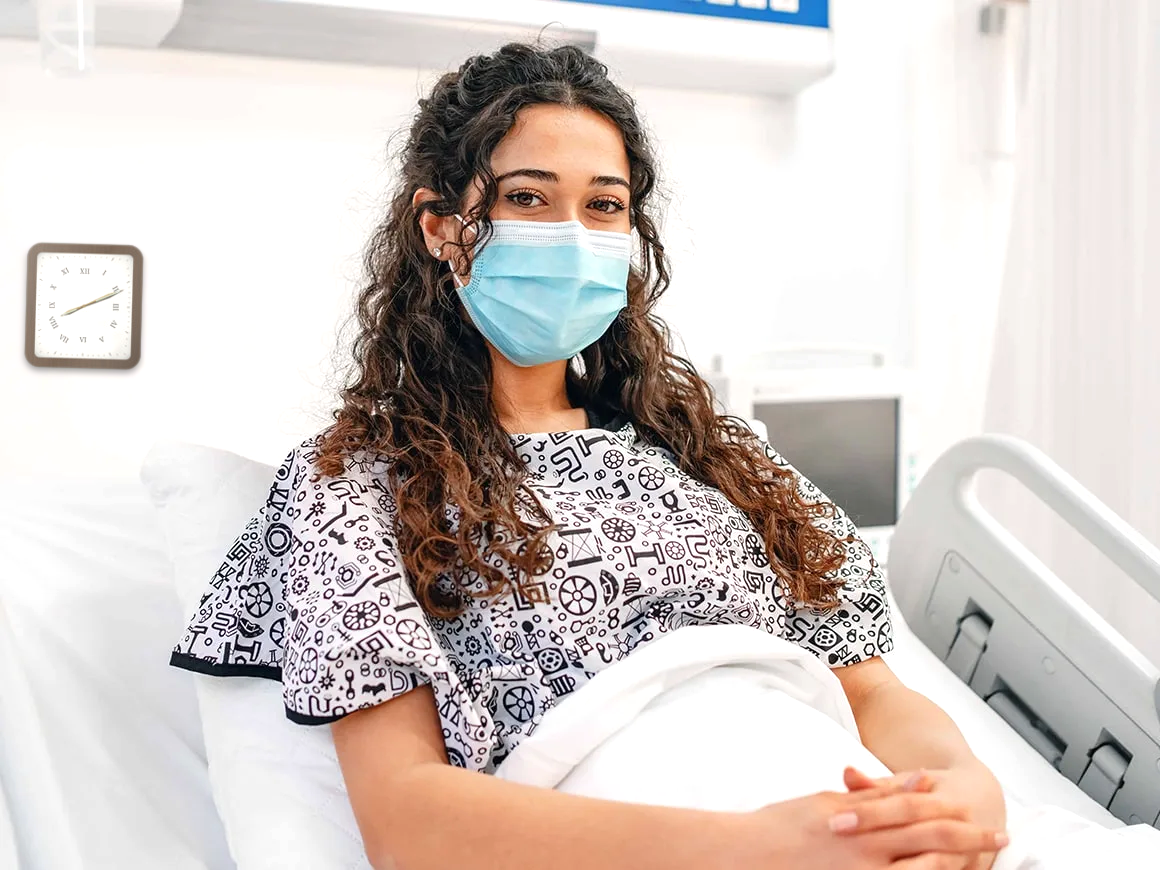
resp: 8h11
